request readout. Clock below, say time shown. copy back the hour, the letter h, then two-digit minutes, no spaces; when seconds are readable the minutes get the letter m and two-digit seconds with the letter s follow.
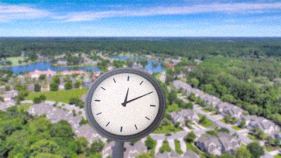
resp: 12h10
